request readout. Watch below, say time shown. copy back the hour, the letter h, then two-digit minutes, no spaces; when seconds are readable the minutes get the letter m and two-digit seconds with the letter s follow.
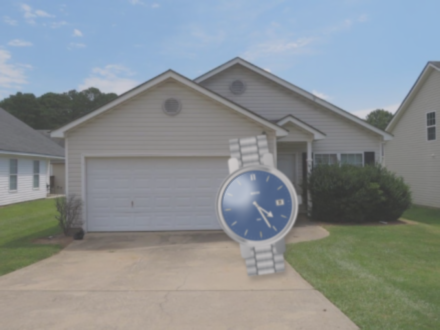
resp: 4h26
